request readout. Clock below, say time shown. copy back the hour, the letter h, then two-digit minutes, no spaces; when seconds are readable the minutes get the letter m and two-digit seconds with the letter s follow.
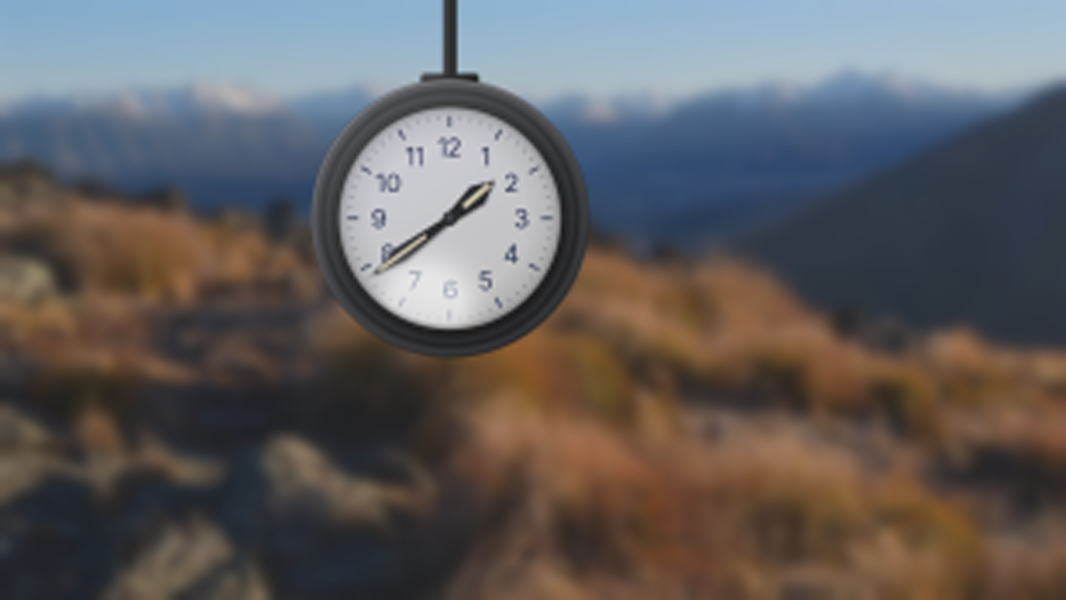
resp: 1h39
